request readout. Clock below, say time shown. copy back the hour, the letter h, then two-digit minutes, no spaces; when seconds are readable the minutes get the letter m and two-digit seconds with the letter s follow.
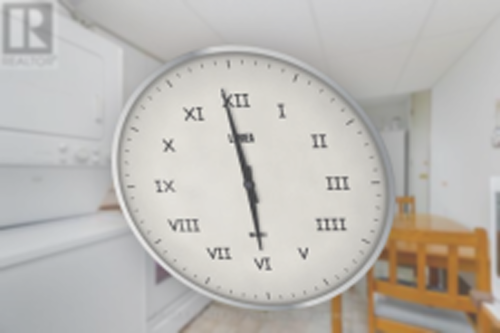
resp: 5h59
